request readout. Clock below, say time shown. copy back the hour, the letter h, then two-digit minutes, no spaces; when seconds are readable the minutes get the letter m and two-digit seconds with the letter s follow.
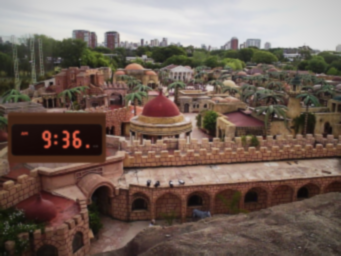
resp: 9h36
